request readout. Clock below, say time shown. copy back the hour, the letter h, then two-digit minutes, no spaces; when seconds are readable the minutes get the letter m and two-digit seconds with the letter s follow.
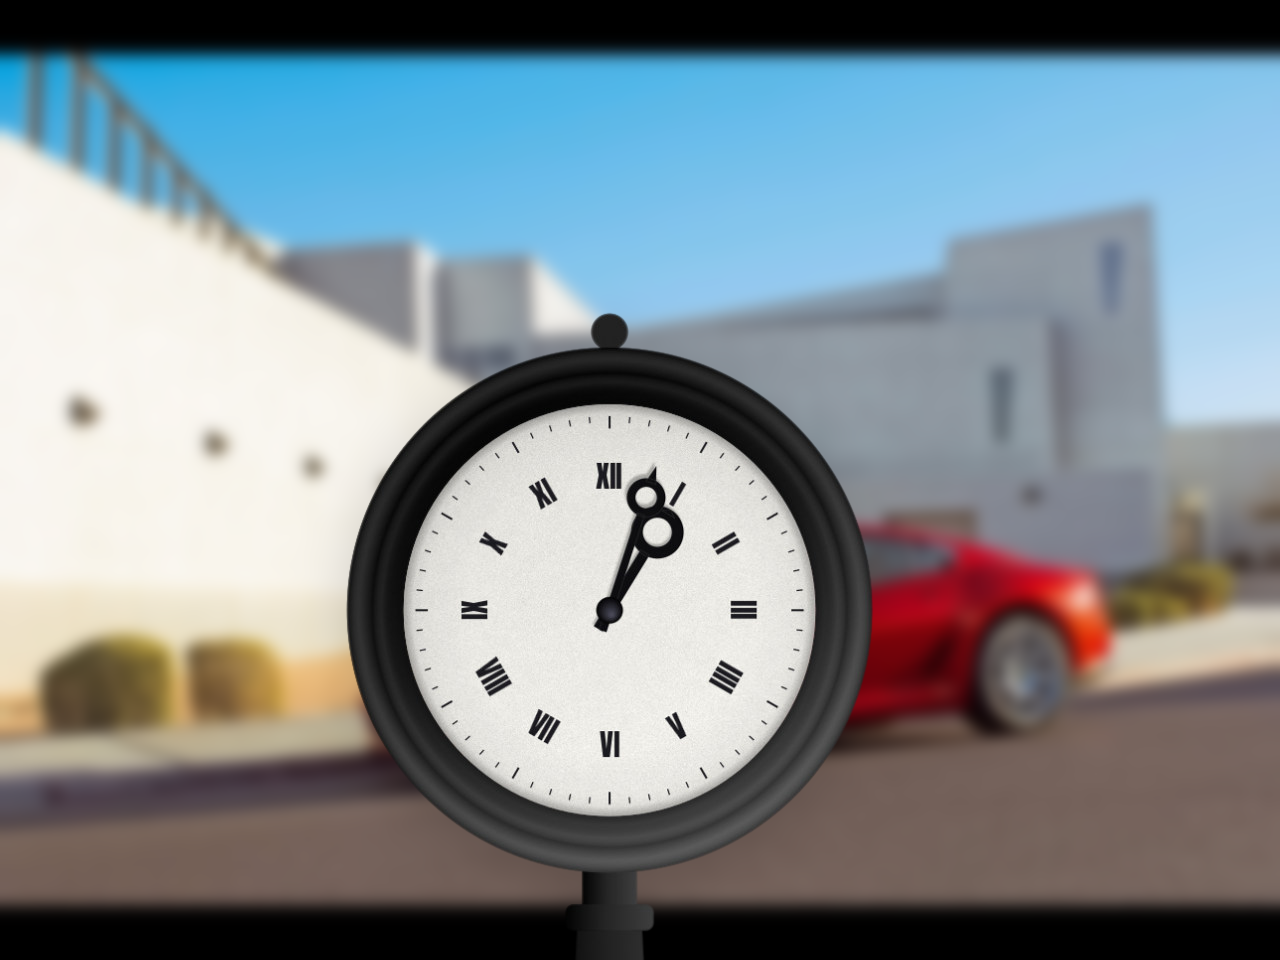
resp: 1h03
